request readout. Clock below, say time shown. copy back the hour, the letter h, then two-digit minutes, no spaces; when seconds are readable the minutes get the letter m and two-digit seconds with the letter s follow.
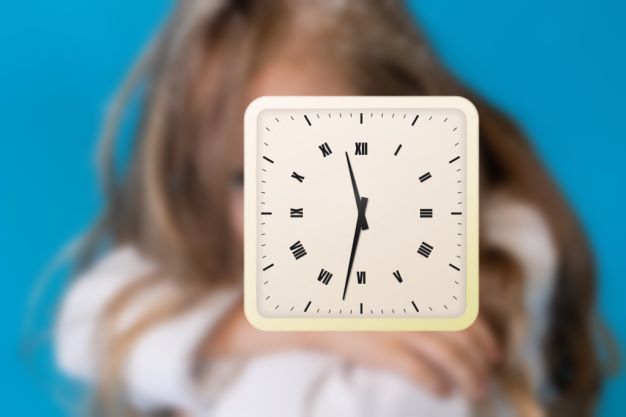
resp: 11h32
